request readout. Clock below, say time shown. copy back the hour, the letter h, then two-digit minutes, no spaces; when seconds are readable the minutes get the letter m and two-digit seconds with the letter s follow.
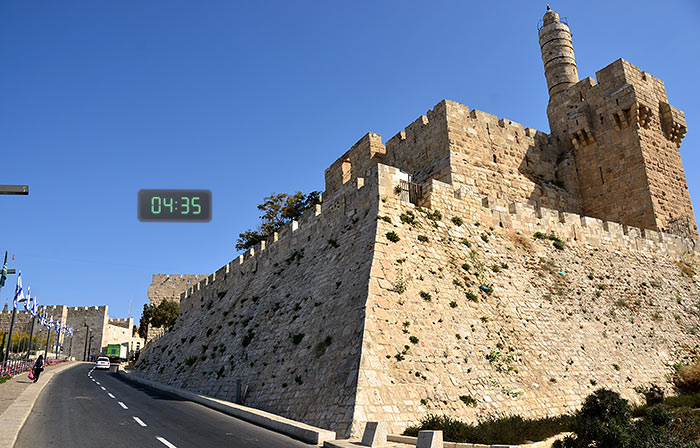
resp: 4h35
